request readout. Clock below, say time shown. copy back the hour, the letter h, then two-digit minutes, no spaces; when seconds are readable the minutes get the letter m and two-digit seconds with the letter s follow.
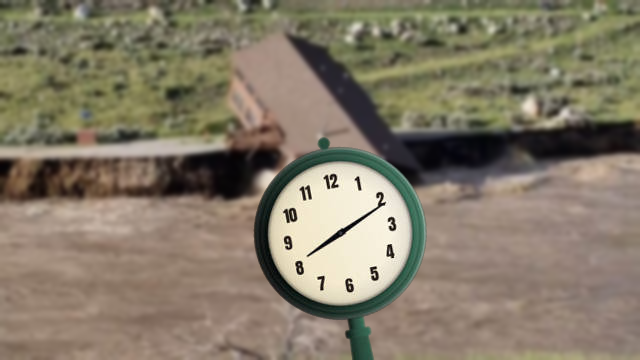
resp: 8h11
